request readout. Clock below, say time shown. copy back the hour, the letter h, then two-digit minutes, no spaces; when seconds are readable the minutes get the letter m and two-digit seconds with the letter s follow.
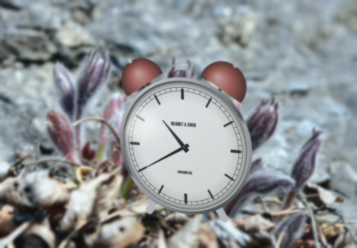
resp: 10h40
